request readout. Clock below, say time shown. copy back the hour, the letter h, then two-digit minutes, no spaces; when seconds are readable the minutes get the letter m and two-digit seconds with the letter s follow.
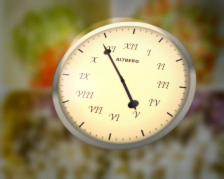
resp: 4h54
